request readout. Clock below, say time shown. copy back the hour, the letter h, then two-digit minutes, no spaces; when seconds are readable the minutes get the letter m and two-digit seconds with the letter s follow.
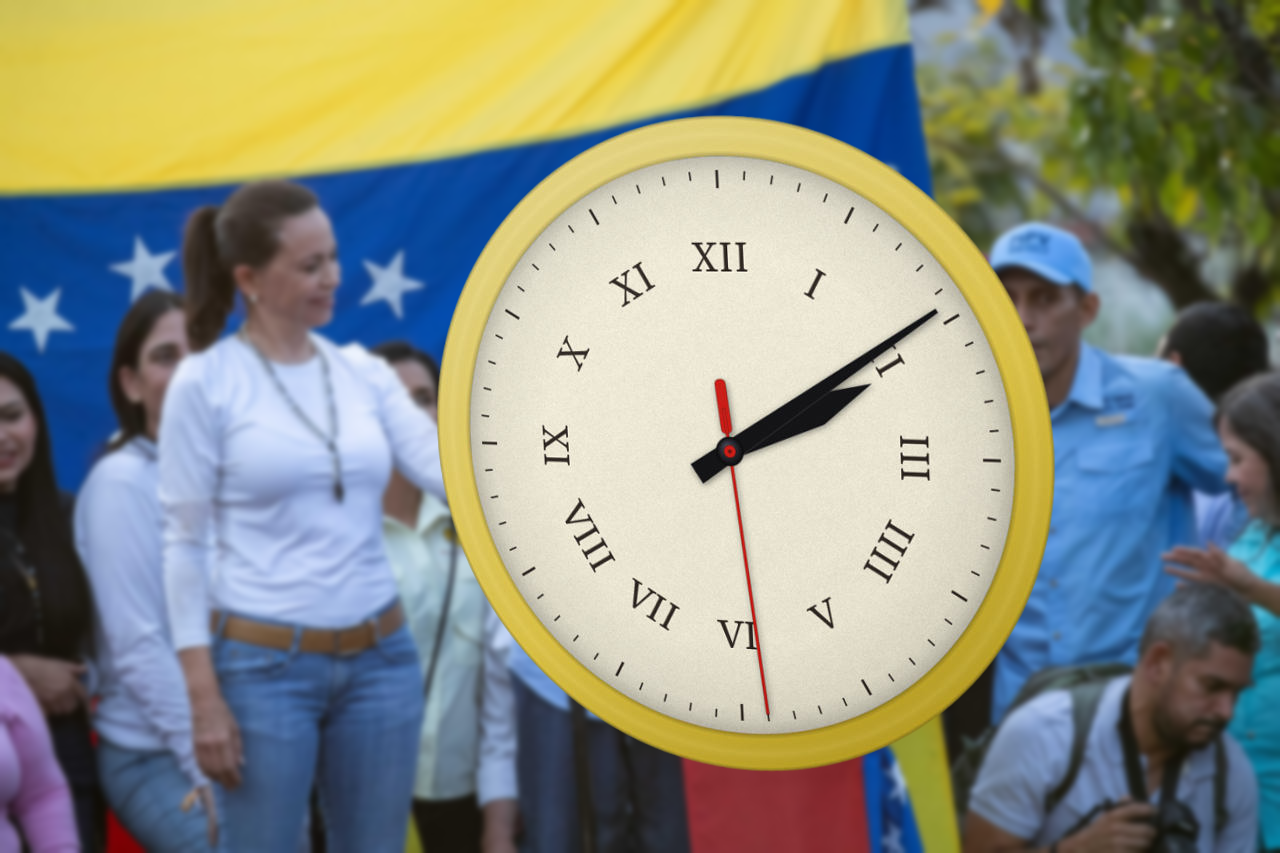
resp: 2h09m29s
